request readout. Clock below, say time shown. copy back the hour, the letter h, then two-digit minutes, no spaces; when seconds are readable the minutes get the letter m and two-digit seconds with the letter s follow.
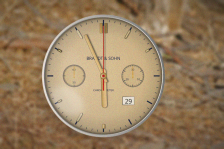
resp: 5h56
